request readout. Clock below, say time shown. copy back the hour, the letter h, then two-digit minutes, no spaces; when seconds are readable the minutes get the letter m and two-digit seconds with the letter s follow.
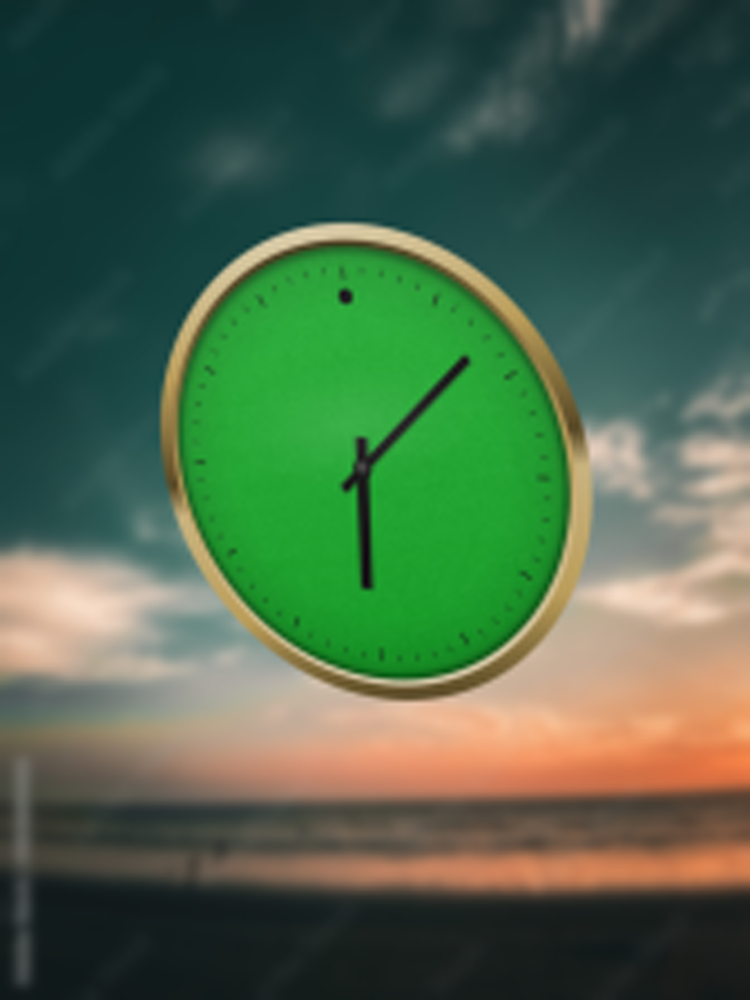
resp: 6h08
